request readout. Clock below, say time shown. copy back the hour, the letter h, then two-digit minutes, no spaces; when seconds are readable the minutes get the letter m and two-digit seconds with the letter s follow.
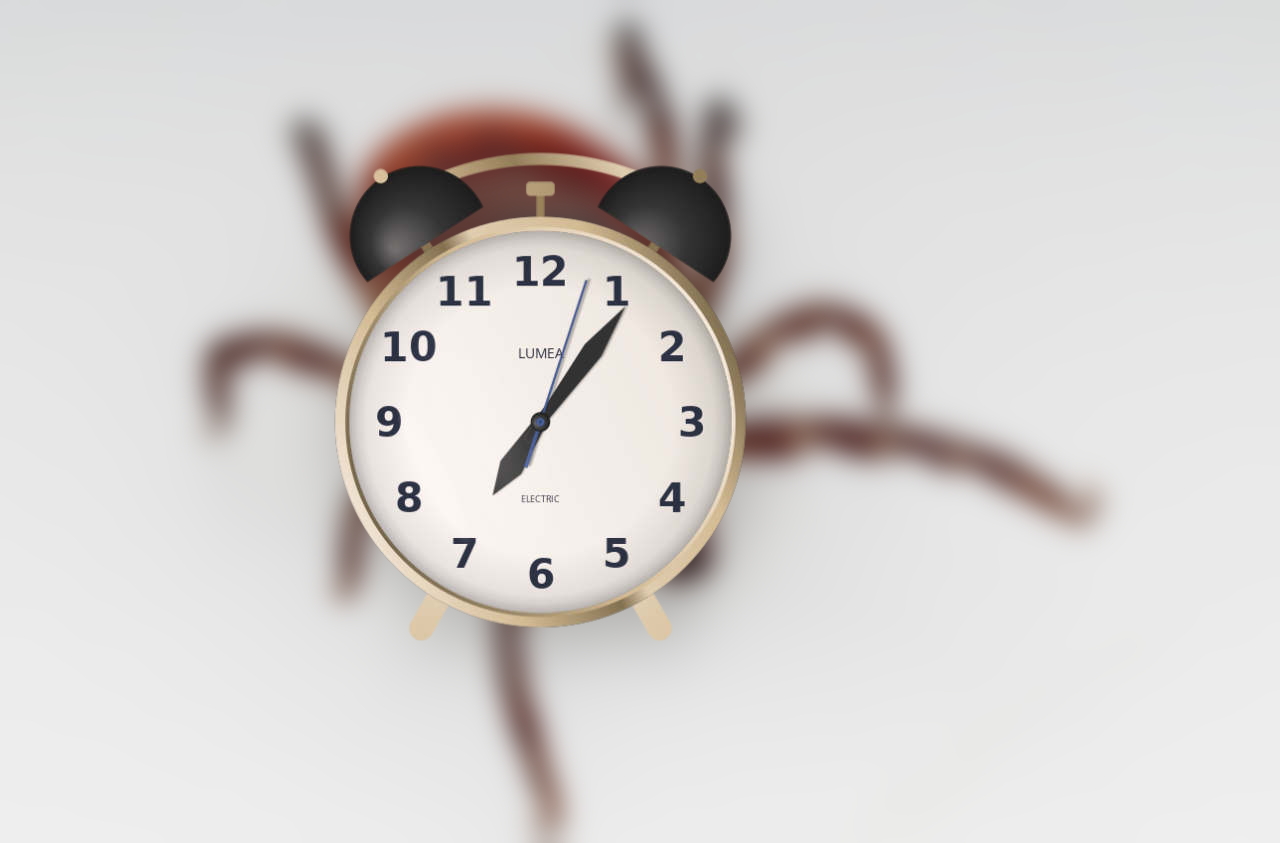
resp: 7h06m03s
